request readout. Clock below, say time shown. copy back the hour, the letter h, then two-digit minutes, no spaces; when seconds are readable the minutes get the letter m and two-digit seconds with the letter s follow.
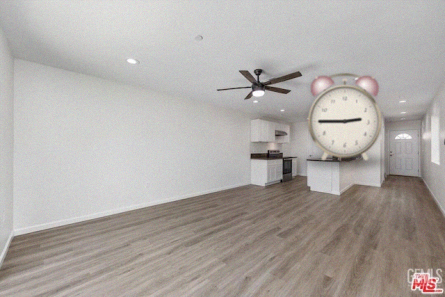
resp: 2h45
